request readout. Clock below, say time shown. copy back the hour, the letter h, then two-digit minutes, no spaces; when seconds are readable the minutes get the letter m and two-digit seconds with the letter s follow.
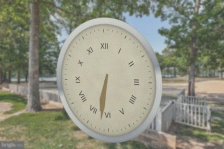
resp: 6h32
